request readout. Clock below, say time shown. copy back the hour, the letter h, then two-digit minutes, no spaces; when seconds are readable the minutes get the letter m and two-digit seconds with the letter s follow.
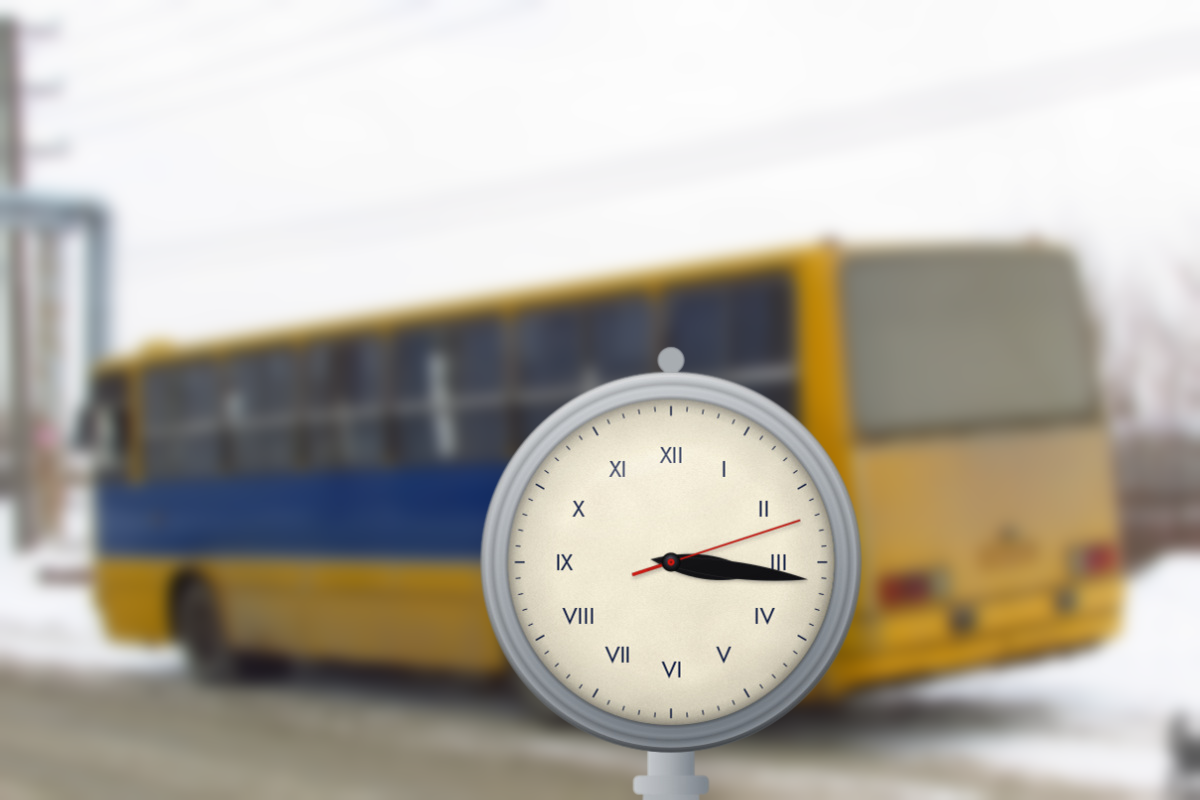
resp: 3h16m12s
